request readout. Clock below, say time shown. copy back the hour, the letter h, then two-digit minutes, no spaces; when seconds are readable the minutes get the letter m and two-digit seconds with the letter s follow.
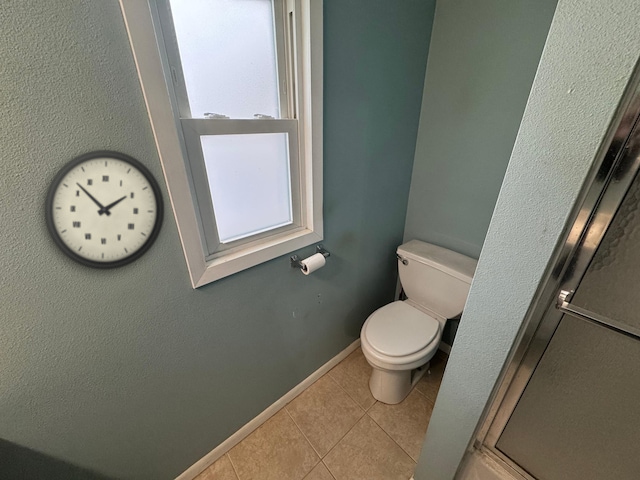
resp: 1h52
